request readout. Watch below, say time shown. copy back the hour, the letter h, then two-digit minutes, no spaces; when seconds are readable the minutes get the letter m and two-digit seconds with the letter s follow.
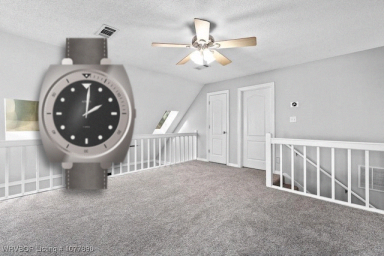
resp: 2h01
